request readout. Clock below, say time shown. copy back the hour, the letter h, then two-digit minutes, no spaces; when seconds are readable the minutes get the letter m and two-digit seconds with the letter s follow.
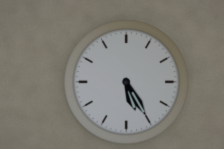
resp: 5h25
